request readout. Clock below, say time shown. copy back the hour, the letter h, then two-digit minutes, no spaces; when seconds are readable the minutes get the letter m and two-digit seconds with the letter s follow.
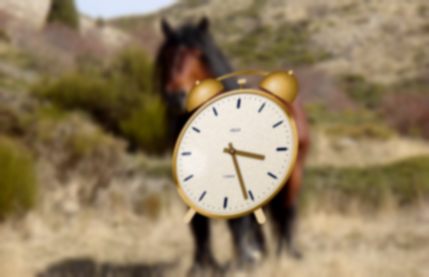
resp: 3h26
